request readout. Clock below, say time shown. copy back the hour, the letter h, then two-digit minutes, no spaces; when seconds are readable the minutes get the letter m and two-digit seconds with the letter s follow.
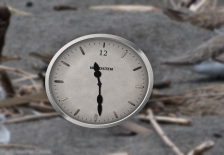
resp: 11h29
